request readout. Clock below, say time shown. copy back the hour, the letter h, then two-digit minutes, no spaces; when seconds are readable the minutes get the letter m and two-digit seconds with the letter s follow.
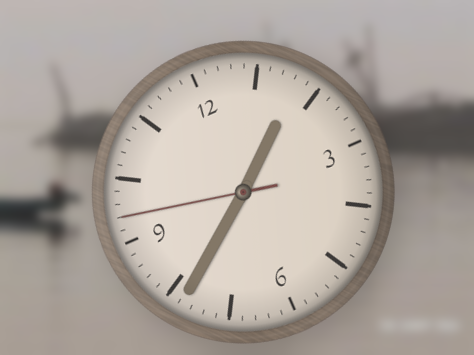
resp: 1h38m47s
